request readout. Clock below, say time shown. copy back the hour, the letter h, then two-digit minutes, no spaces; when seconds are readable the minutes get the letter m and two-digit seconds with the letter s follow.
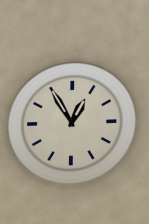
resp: 12h55
